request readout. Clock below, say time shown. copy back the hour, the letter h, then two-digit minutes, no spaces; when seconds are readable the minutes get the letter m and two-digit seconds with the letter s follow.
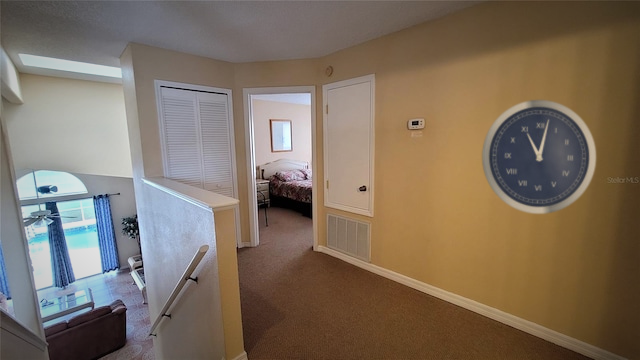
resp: 11h02
